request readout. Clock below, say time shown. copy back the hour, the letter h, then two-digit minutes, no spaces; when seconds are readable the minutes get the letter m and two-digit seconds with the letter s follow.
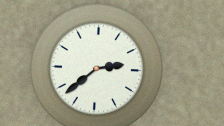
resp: 2h38
